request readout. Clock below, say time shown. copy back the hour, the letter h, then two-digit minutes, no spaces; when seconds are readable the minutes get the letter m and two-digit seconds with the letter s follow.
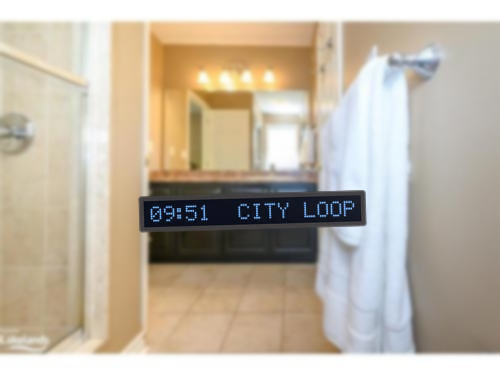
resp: 9h51
